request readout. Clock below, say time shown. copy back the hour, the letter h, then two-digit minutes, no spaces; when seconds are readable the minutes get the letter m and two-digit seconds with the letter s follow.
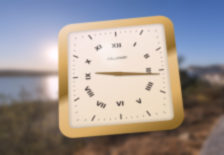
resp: 9h16
